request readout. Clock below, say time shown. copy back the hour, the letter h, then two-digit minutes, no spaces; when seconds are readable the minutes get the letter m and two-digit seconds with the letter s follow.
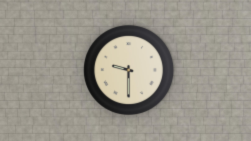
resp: 9h30
